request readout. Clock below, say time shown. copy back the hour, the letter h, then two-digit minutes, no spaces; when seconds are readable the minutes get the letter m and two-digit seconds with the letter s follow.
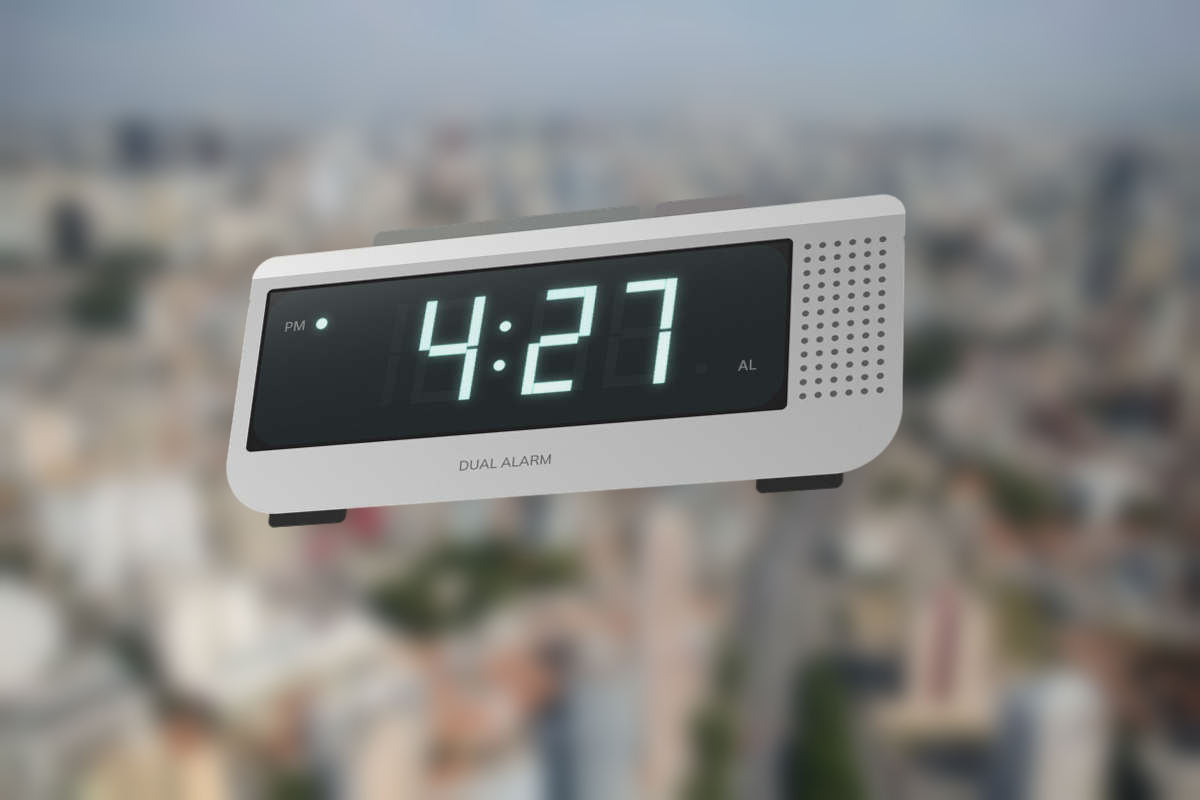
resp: 4h27
